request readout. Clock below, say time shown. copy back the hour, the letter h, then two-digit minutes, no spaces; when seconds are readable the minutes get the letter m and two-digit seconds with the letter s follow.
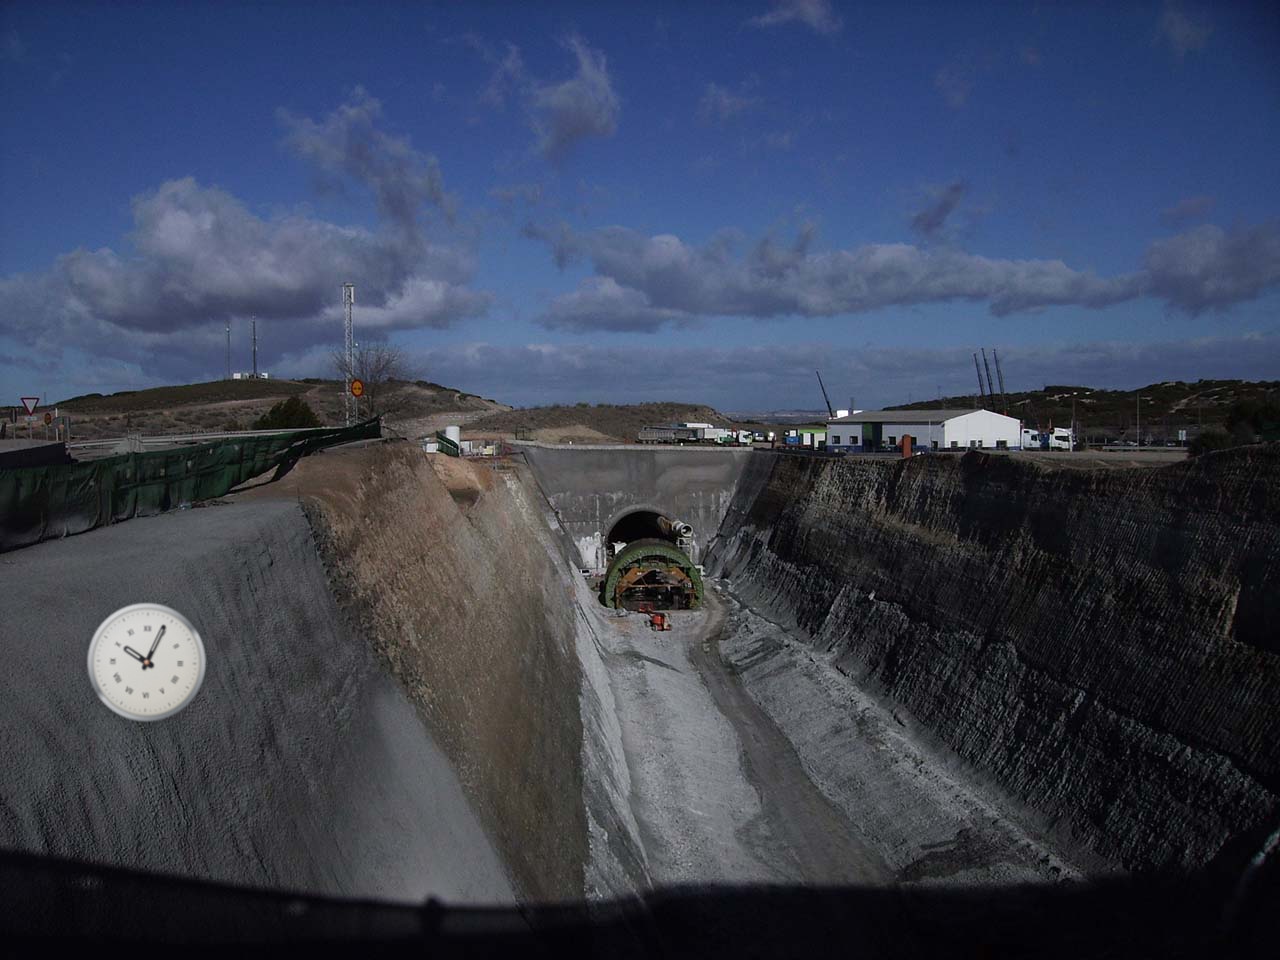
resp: 10h04
